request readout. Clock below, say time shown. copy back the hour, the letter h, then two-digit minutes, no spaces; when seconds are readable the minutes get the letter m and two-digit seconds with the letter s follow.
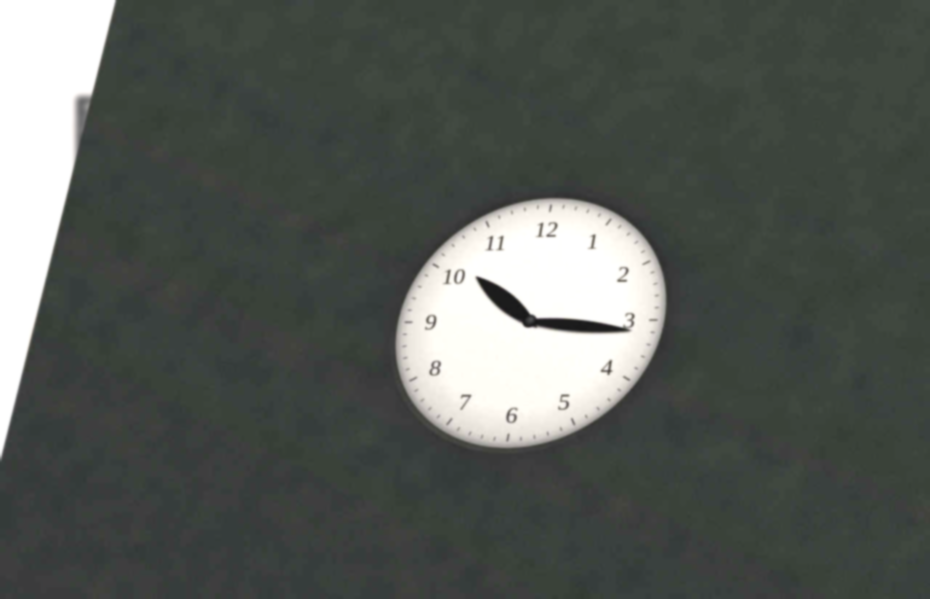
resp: 10h16
